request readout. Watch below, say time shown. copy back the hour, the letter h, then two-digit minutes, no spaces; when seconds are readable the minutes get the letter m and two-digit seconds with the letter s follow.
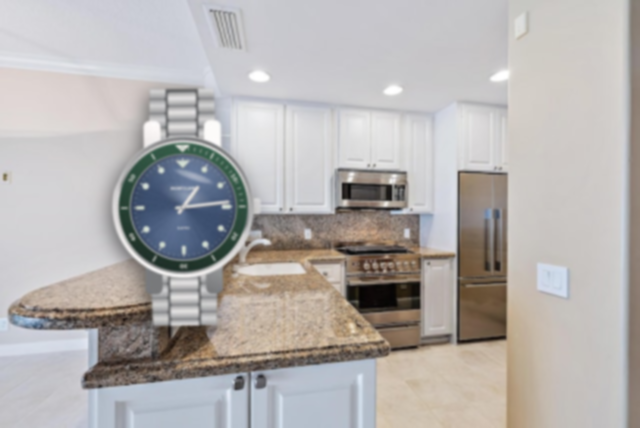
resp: 1h14
